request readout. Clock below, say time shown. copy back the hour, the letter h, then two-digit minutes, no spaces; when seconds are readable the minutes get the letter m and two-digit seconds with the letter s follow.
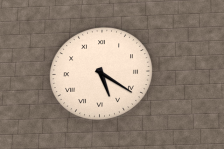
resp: 5h21
